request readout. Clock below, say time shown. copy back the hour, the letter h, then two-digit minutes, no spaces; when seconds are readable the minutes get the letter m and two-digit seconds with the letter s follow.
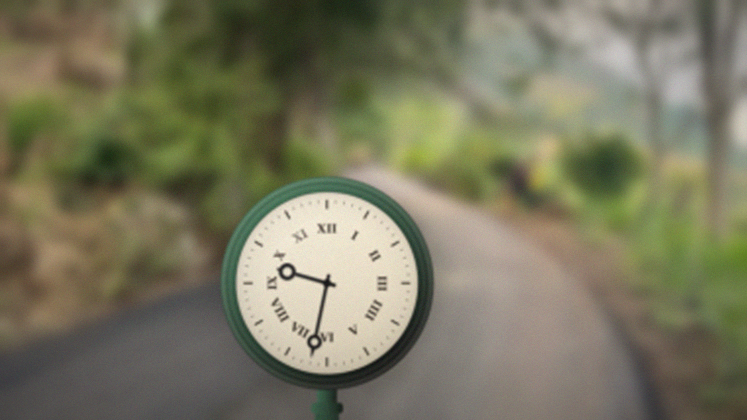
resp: 9h32
